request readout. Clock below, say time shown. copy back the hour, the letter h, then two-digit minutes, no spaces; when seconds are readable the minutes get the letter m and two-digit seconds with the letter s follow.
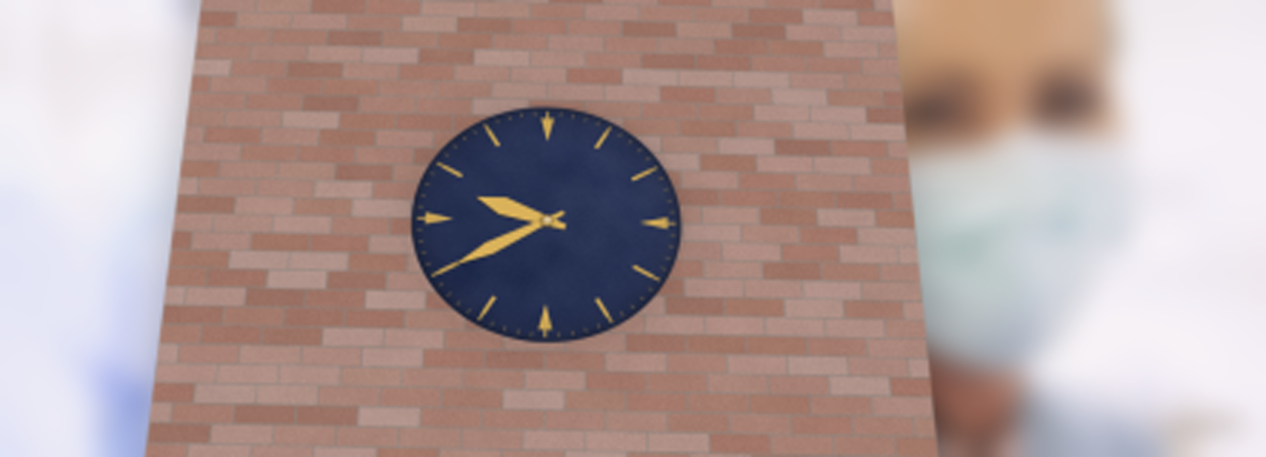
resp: 9h40
